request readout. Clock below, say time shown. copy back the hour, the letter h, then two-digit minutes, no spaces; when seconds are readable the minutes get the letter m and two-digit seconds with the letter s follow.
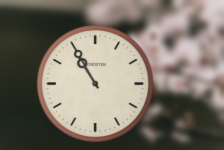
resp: 10h55
